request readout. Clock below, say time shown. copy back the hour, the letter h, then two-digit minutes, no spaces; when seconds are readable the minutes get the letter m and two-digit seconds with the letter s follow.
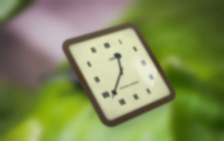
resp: 12h38
